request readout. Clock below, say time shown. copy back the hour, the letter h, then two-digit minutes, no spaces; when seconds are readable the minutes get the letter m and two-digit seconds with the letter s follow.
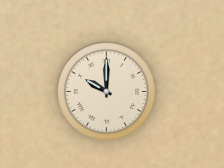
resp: 10h00
